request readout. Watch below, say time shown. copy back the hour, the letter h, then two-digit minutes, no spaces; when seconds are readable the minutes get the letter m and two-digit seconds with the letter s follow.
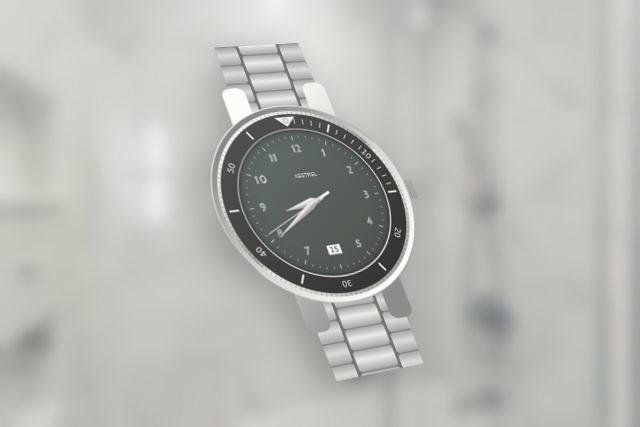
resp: 8h39m41s
